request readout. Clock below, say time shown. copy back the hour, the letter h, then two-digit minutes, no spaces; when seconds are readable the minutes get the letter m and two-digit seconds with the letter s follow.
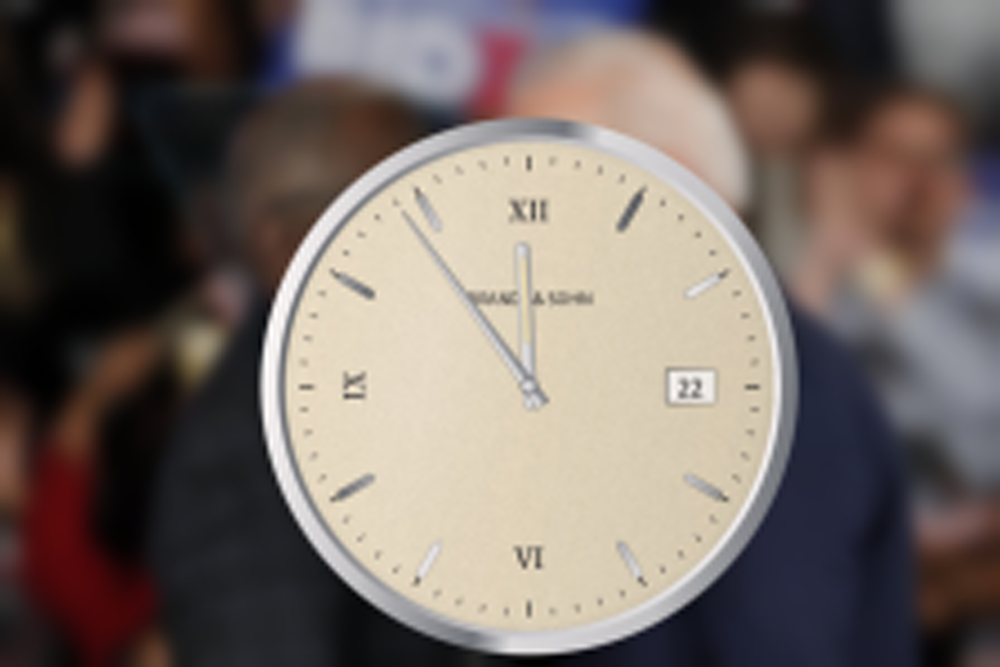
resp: 11h54
